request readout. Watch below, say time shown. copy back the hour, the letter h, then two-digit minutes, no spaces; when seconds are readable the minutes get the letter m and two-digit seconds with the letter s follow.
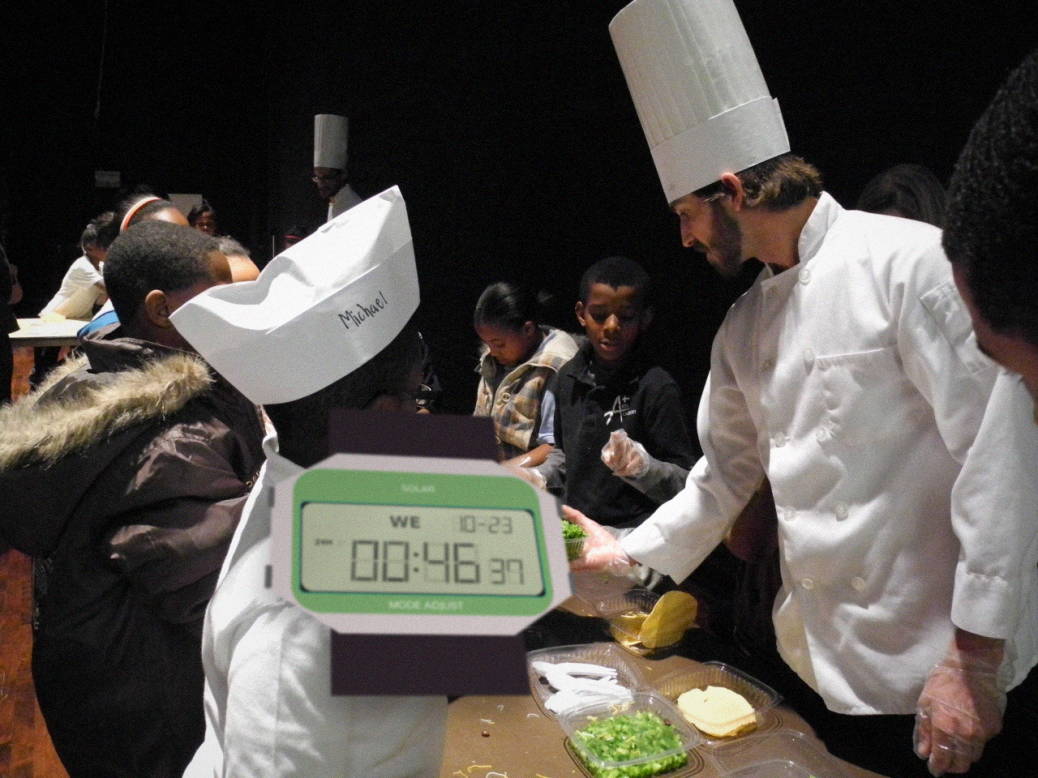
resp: 0h46m37s
